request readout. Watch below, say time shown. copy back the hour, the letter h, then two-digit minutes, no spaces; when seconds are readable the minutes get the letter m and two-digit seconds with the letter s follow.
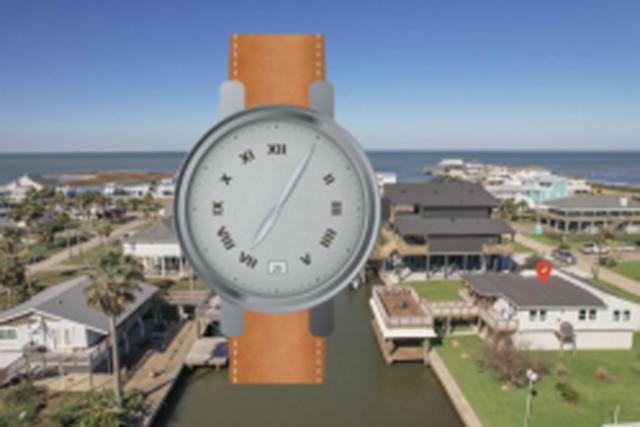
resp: 7h05
